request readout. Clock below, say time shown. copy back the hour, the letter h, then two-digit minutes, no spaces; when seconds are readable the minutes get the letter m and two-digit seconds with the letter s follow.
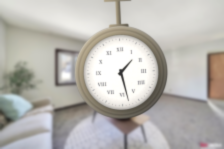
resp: 1h28
